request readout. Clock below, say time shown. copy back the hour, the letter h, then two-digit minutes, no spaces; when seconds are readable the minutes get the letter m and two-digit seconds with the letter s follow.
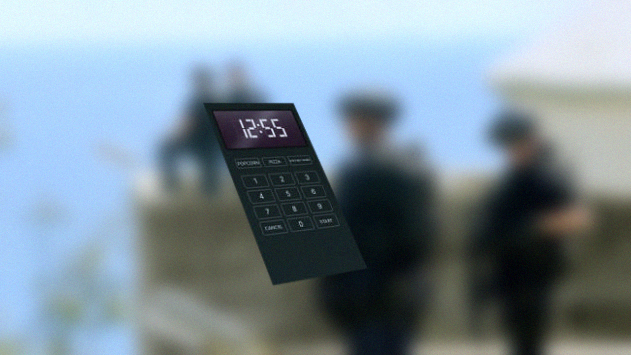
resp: 12h55
